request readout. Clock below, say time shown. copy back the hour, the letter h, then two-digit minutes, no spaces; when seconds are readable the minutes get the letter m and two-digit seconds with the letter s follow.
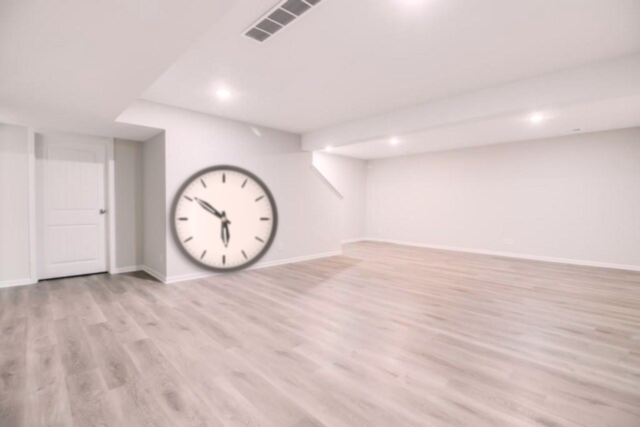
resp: 5h51
